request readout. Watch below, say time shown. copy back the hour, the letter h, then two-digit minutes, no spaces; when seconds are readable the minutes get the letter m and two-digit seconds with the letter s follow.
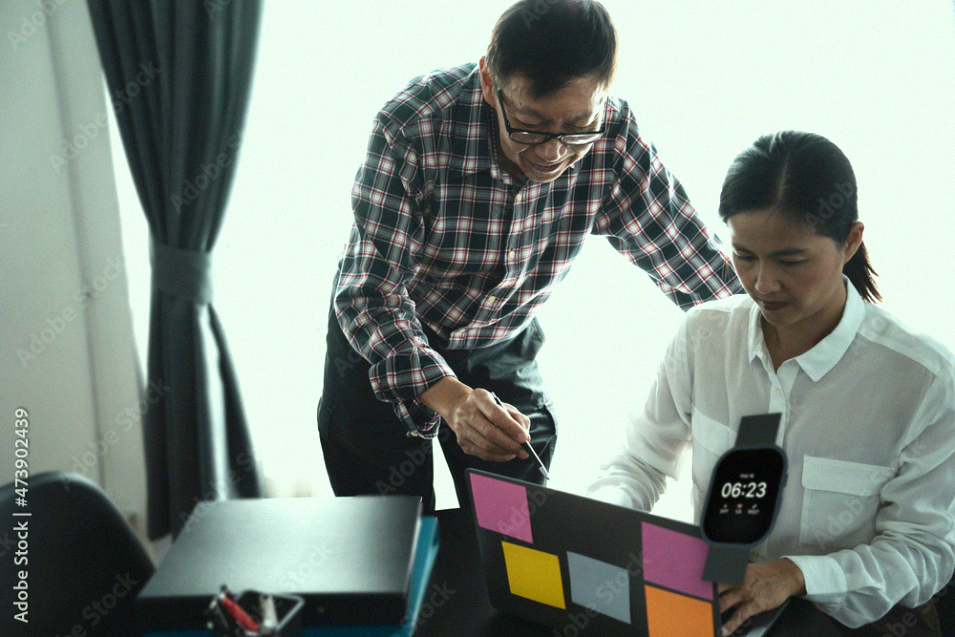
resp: 6h23
